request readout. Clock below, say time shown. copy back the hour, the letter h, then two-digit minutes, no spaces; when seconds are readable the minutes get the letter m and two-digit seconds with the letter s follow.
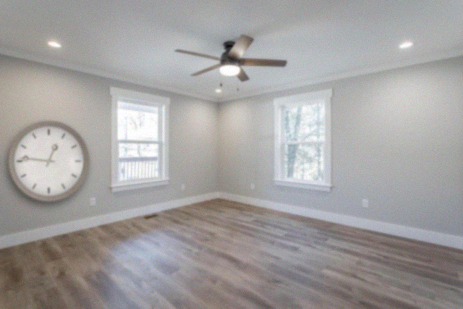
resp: 12h46
